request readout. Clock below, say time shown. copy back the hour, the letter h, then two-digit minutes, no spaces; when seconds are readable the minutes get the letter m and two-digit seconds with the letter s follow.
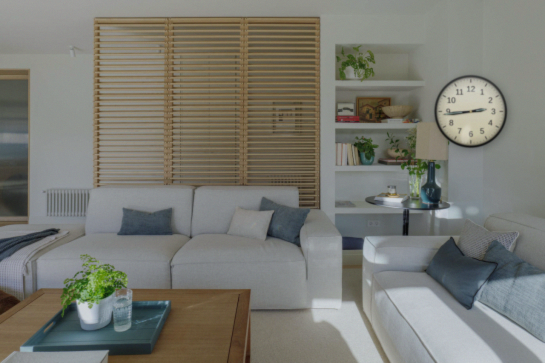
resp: 2h44
